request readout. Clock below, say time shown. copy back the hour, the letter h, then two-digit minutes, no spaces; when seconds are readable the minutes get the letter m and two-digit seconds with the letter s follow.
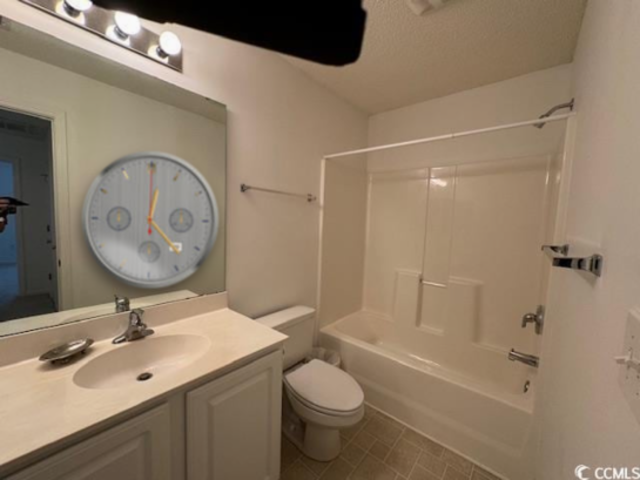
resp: 12h23
